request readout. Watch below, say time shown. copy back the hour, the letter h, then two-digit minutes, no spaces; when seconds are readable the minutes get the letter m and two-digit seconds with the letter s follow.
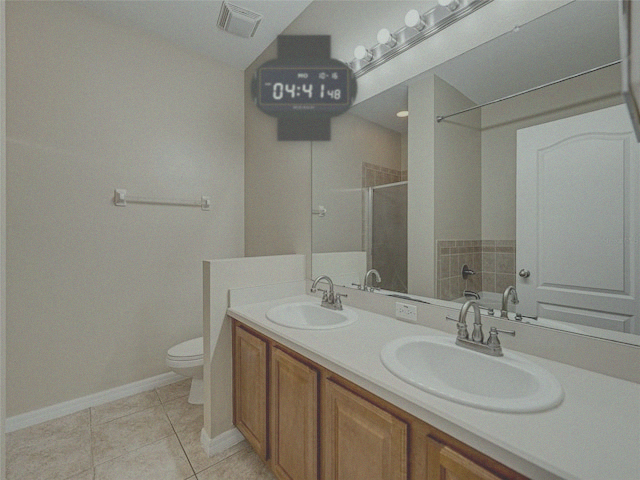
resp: 4h41
